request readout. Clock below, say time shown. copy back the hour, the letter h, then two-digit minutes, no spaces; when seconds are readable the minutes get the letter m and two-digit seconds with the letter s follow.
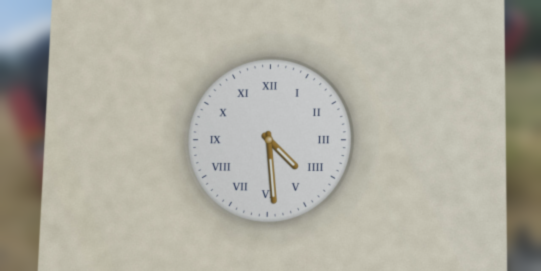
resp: 4h29
